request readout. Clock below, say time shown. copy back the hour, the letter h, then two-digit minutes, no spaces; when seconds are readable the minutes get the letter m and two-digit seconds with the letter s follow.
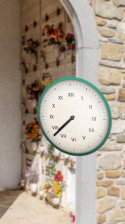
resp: 7h38
